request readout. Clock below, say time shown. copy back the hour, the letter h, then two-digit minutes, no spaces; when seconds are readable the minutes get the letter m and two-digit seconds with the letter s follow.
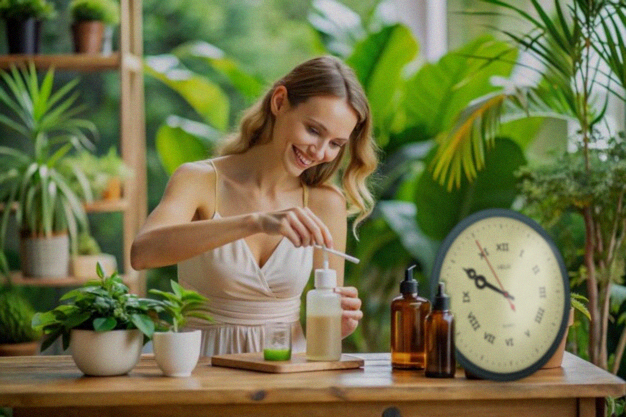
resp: 9h49m55s
